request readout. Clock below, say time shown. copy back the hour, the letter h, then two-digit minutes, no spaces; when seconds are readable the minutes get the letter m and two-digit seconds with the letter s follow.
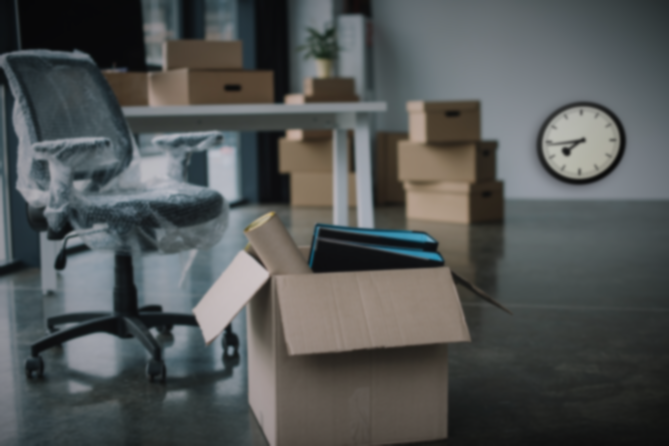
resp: 7h44
